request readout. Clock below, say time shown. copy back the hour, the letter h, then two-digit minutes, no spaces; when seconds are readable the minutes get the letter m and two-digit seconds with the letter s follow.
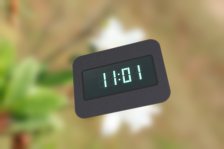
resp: 11h01
